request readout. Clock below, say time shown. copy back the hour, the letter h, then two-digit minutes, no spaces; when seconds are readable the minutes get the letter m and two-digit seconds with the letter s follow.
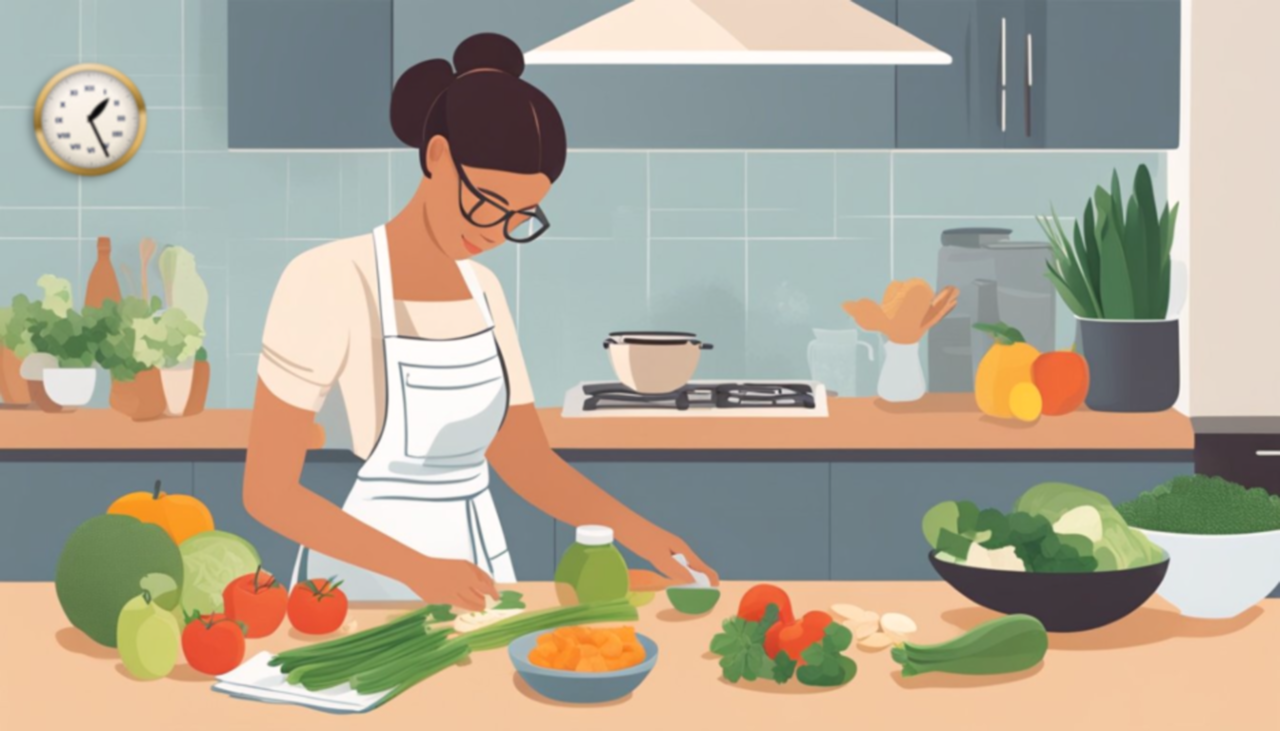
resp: 1h26
